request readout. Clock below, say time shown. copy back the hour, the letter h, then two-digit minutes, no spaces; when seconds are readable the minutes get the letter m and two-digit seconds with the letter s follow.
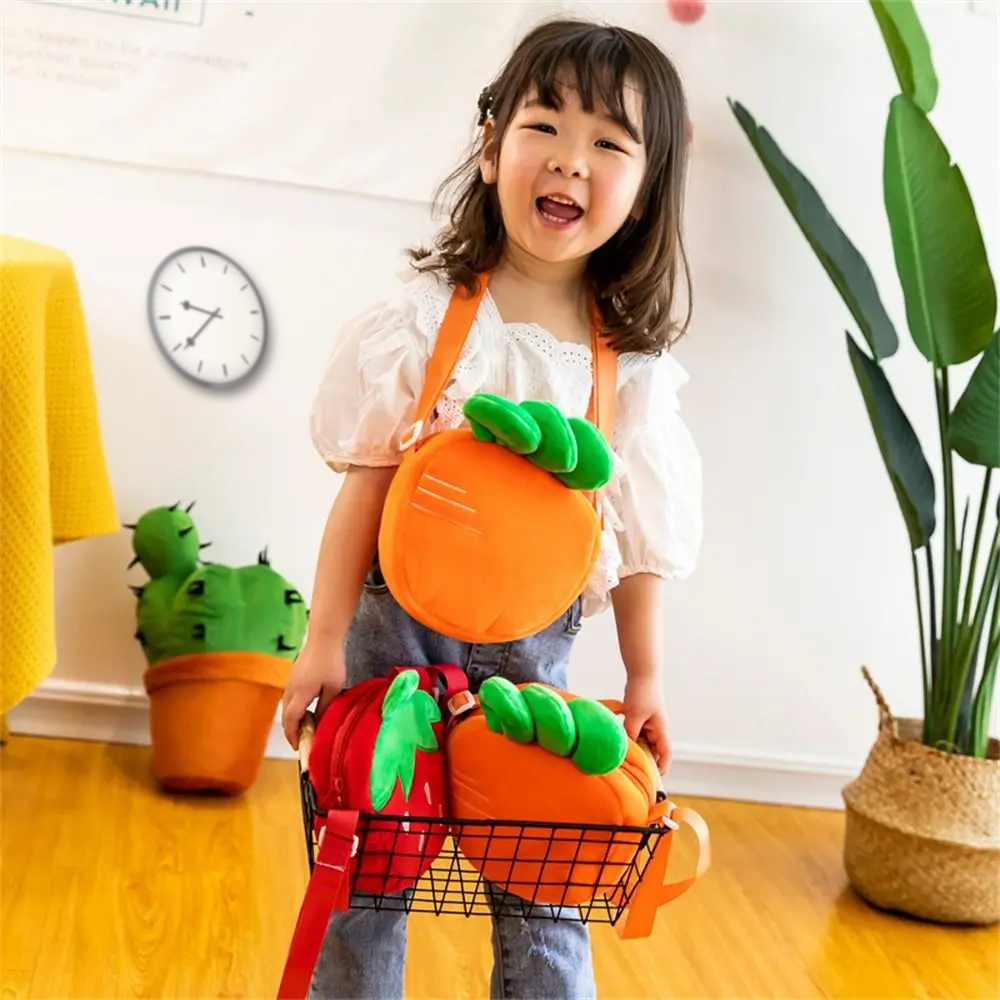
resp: 9h39
